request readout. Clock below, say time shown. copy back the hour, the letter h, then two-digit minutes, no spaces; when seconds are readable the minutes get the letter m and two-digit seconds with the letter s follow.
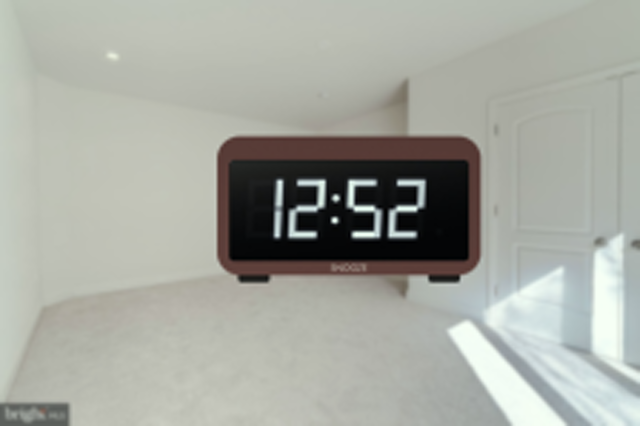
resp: 12h52
